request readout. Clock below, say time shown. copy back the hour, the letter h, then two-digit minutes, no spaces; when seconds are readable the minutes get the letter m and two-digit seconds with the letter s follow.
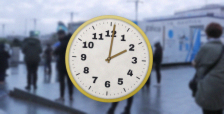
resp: 2h01
